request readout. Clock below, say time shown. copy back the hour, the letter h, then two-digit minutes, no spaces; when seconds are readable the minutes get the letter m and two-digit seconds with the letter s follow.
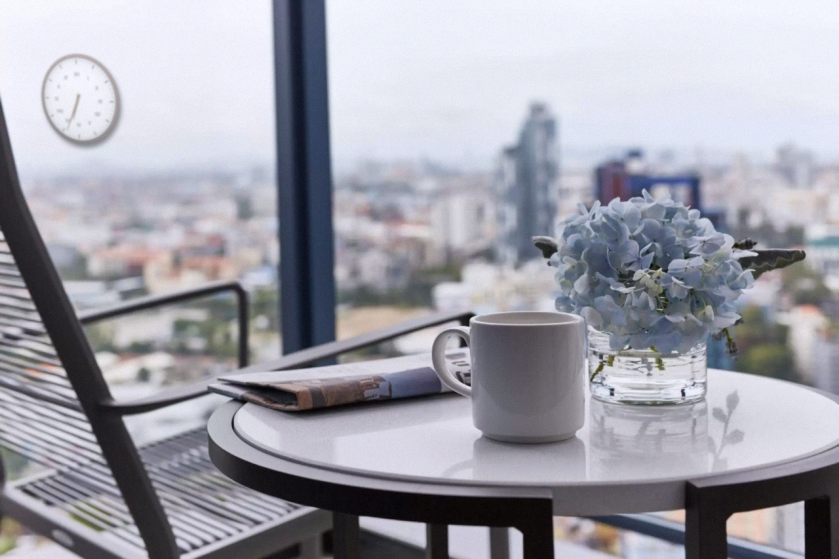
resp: 6h34
